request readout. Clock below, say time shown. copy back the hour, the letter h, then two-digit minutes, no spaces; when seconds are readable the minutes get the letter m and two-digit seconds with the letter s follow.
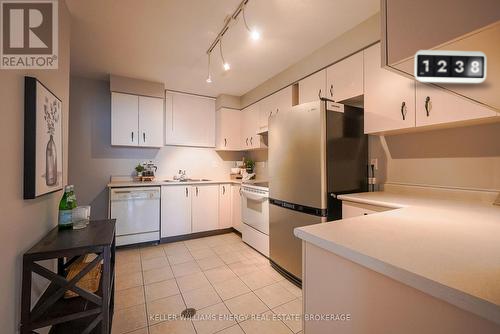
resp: 12h38
